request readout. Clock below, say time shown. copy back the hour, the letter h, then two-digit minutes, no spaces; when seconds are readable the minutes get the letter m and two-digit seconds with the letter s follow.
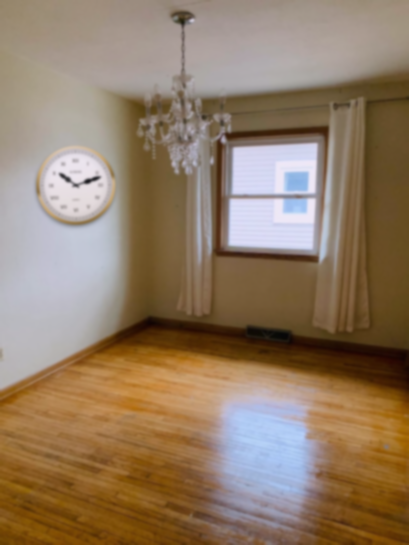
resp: 10h12
